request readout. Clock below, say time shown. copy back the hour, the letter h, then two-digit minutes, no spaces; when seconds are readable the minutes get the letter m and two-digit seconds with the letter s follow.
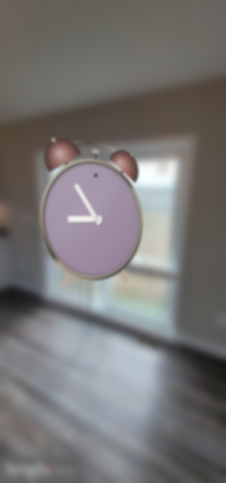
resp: 8h54
